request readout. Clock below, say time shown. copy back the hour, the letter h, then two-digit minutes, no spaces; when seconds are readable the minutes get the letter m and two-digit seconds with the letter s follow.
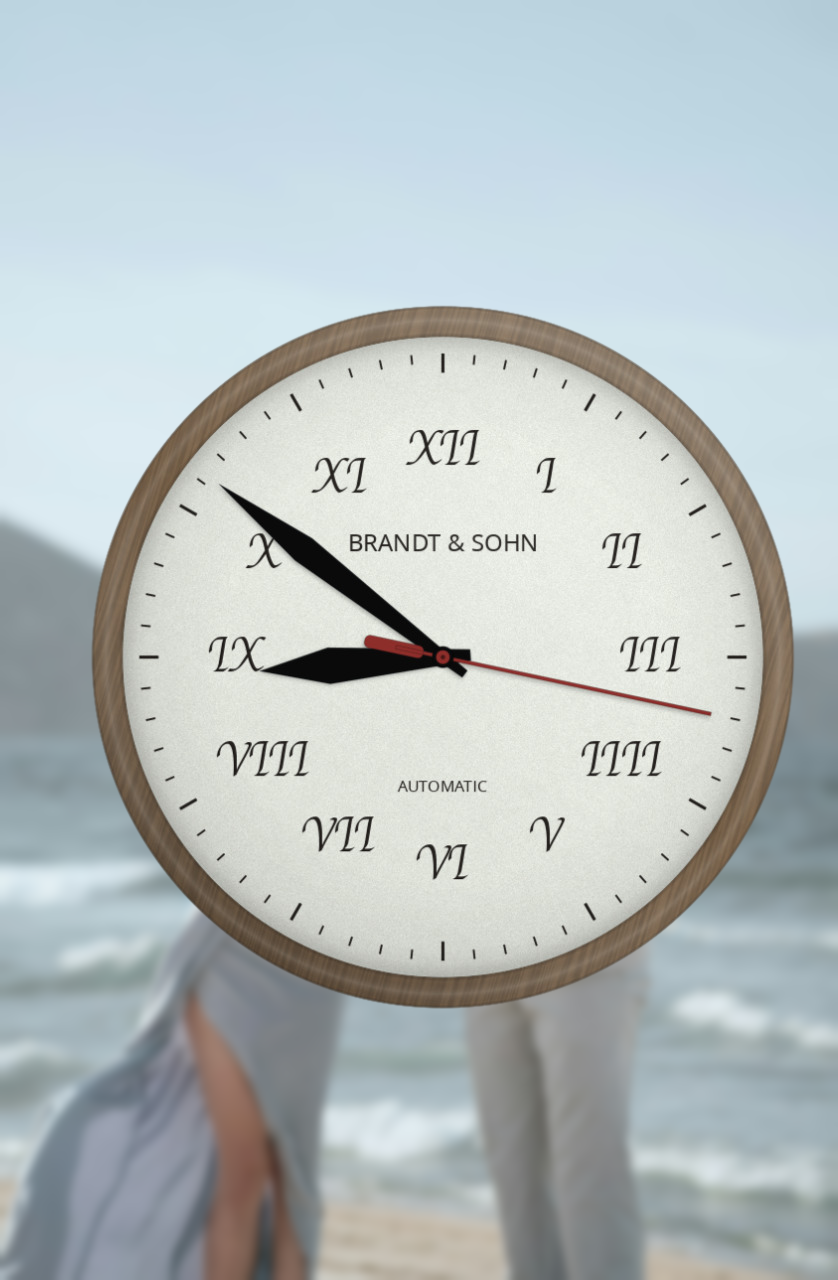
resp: 8h51m17s
